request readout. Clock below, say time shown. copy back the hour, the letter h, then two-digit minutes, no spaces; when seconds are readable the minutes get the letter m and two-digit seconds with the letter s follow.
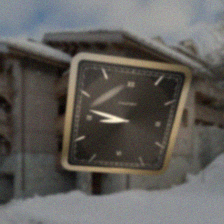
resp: 8h47
